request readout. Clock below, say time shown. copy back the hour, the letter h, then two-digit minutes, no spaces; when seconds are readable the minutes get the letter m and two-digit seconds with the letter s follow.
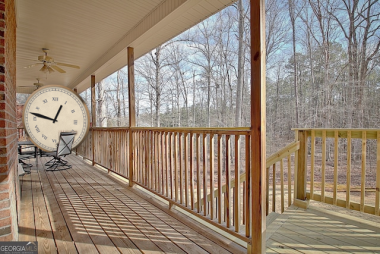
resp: 12h47
